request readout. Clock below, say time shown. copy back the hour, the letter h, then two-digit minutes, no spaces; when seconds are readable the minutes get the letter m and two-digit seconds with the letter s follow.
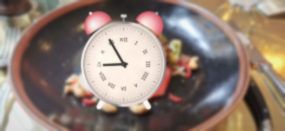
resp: 8h55
